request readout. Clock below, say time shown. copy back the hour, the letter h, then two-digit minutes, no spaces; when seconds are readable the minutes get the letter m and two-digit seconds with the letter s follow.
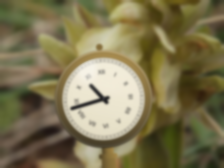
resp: 10h43
